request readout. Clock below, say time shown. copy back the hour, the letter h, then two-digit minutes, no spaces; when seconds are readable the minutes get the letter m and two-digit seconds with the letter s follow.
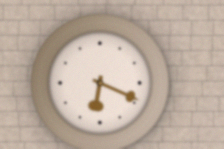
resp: 6h19
